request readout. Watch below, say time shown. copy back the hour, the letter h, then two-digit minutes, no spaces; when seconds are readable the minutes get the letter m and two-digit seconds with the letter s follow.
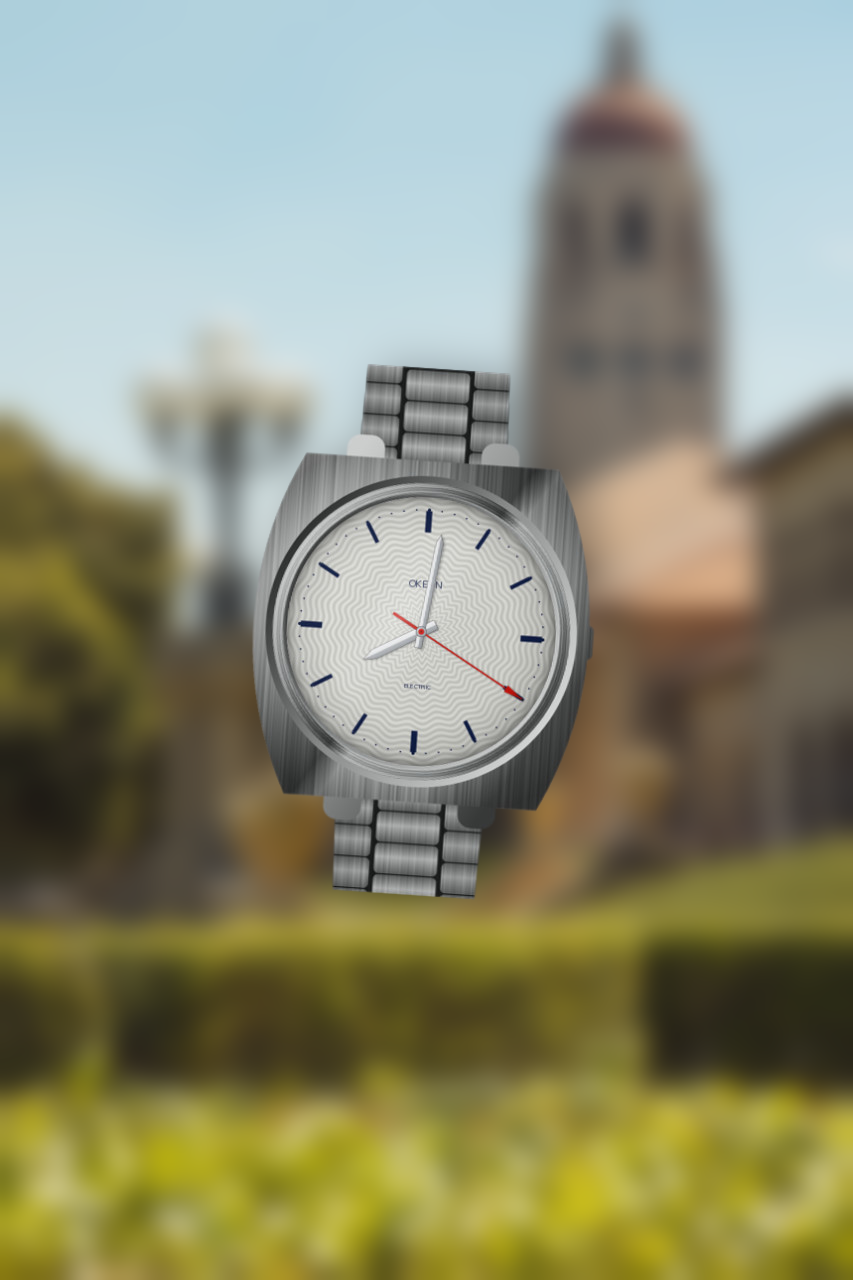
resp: 8h01m20s
